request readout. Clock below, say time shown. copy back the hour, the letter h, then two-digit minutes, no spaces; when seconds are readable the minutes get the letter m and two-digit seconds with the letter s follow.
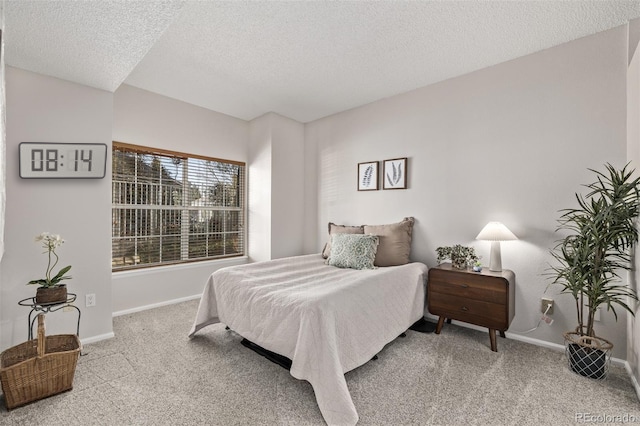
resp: 8h14
